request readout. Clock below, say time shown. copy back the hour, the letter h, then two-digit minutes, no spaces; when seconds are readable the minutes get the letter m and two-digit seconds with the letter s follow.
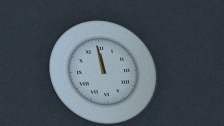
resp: 11h59
